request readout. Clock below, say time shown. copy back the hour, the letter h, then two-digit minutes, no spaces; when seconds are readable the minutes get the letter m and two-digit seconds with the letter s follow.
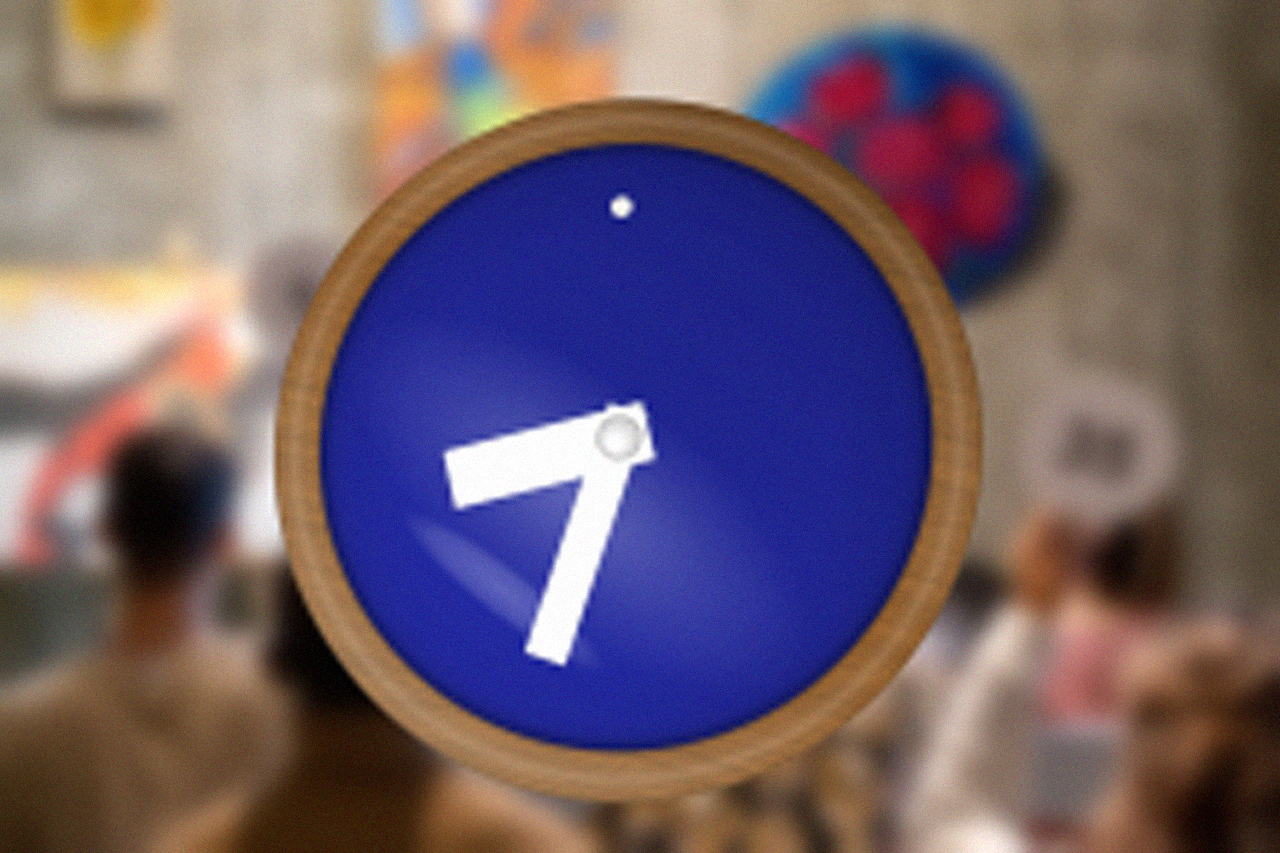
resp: 8h33
